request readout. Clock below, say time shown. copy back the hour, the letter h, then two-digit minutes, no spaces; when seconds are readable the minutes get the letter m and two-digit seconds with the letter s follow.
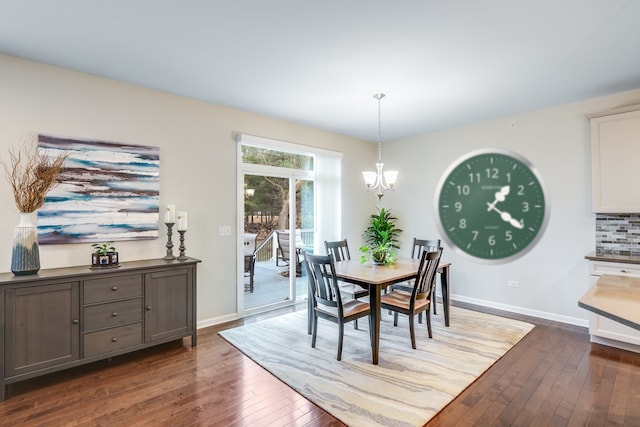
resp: 1h21
